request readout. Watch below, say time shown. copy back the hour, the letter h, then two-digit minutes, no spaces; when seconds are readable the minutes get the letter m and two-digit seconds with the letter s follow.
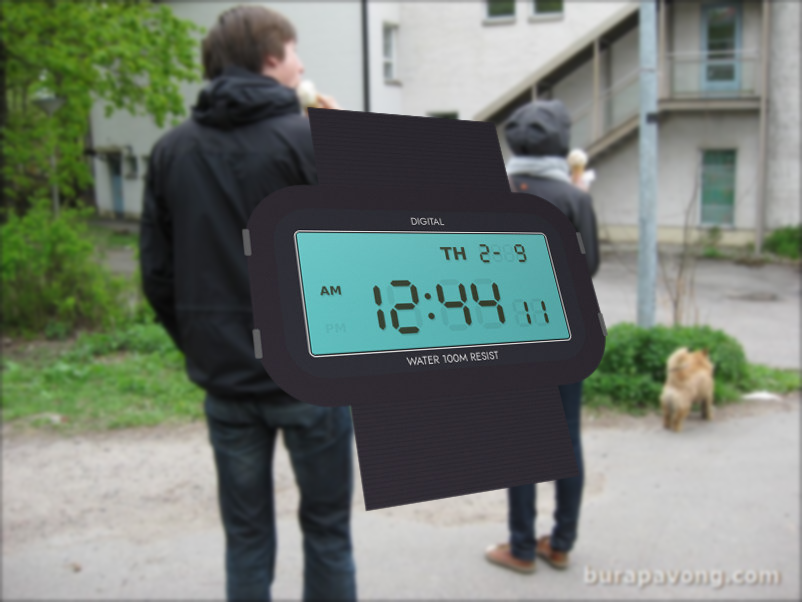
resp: 12h44m11s
